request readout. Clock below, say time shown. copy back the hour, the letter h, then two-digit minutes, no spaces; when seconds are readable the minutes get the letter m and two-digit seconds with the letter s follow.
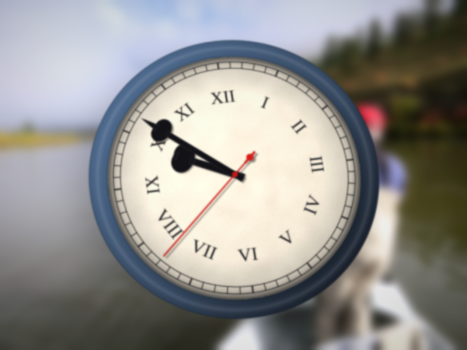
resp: 9h51m38s
